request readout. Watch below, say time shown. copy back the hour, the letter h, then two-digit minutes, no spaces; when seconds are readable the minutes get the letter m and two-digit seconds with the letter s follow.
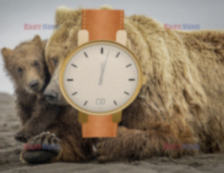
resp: 12h02
